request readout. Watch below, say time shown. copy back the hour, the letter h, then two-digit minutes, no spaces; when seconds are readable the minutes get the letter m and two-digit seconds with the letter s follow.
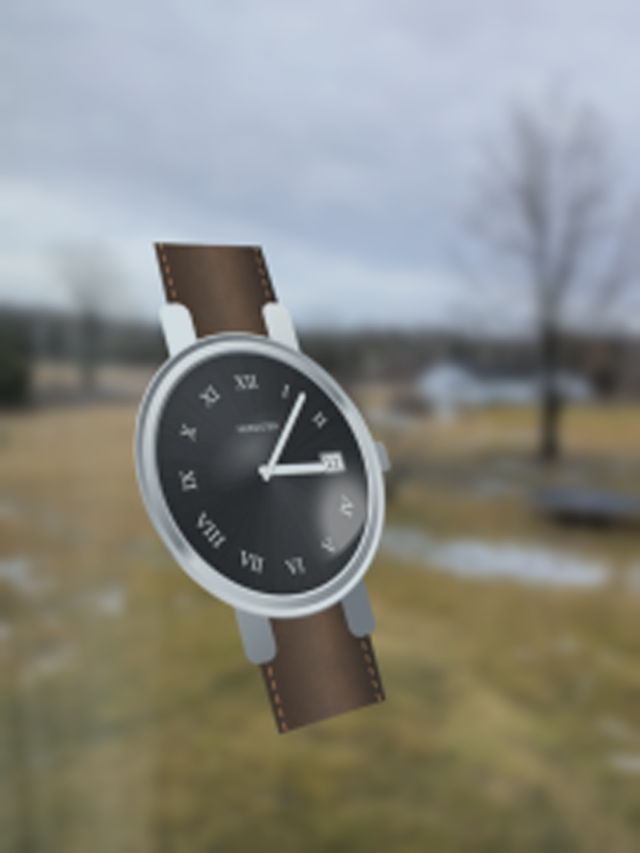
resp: 3h07
